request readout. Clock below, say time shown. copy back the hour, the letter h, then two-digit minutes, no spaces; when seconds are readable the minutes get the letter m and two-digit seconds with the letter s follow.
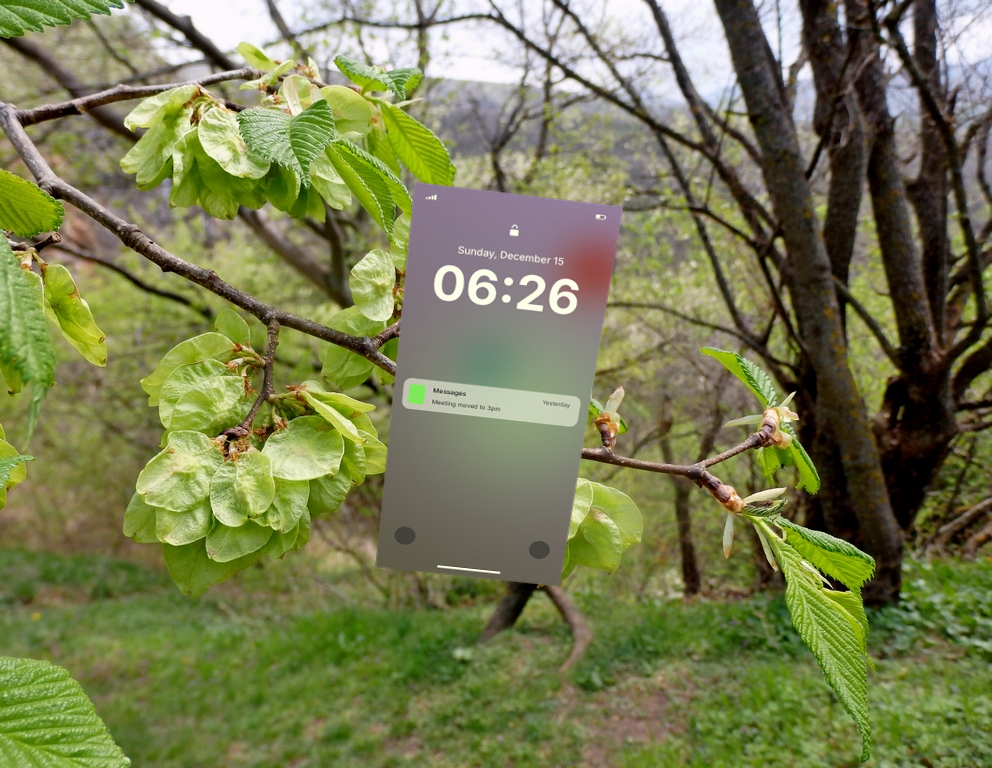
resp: 6h26
